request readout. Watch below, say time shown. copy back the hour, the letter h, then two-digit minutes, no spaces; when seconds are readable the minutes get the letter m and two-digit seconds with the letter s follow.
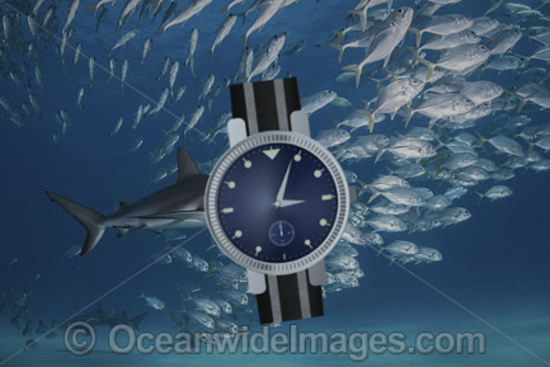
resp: 3h04
